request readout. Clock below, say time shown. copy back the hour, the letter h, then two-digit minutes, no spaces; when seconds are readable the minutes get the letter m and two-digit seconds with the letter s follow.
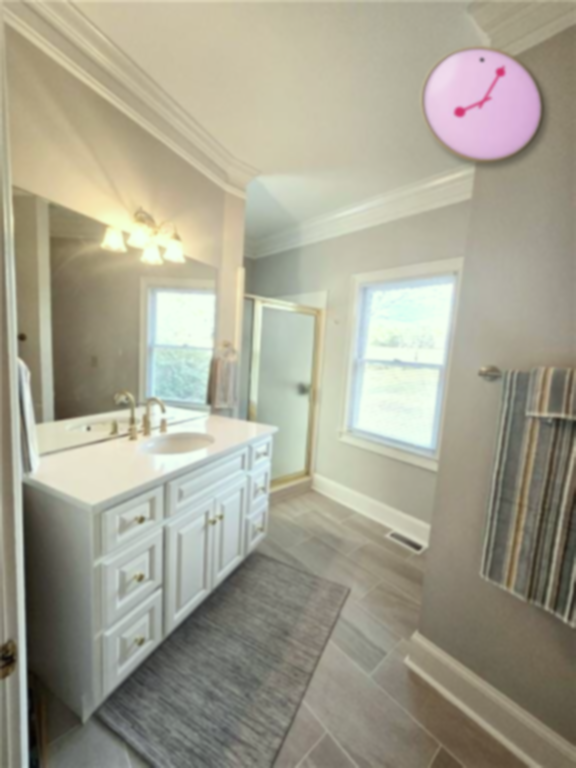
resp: 8h05
